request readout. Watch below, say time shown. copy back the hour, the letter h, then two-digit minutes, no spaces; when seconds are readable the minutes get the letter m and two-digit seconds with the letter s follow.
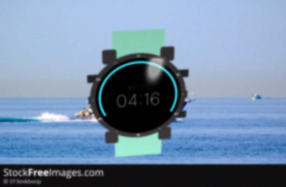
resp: 4h16
